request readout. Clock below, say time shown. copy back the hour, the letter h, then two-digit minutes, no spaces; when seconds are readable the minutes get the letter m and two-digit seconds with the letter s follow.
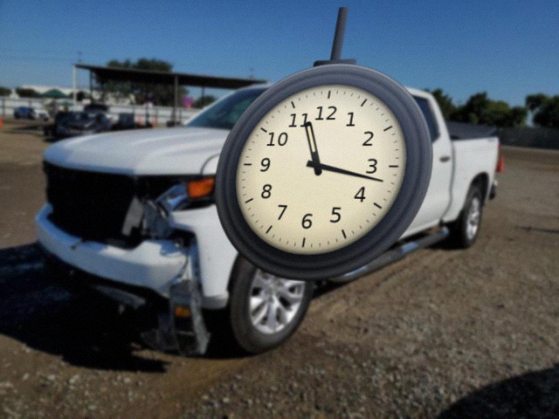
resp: 11h17
